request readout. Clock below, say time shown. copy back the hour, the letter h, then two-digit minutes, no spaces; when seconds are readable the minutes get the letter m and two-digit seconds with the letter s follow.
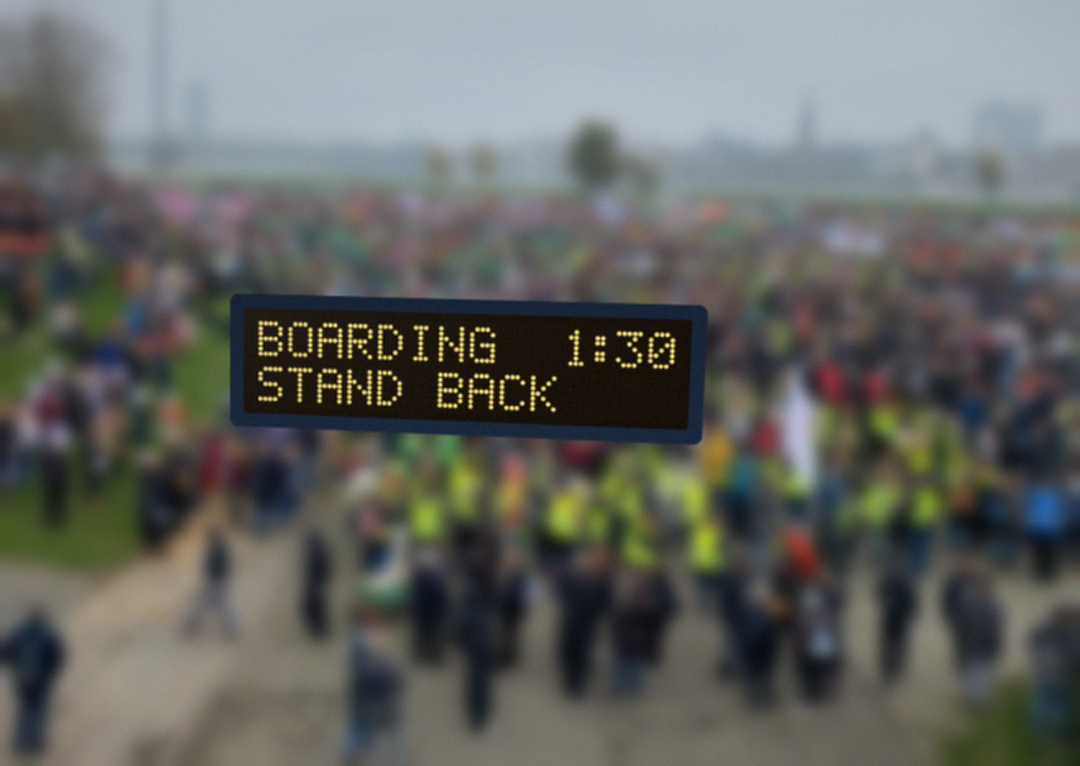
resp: 1h30
